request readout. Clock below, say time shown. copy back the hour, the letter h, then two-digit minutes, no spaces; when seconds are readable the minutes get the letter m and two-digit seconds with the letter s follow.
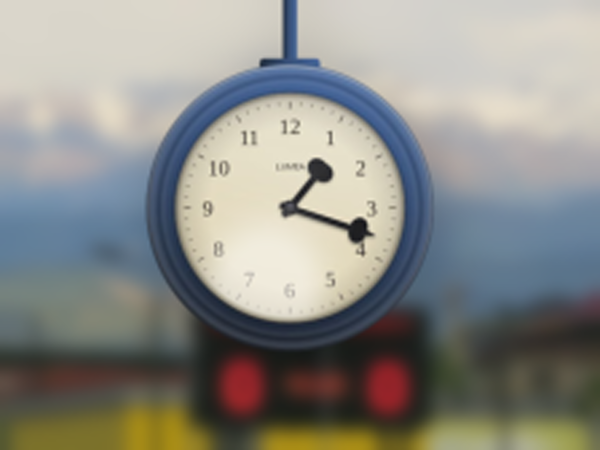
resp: 1h18
